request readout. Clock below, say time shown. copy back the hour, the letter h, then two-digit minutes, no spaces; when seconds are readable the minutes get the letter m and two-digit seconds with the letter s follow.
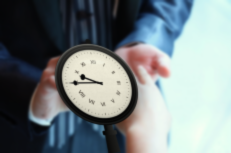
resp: 9h45
